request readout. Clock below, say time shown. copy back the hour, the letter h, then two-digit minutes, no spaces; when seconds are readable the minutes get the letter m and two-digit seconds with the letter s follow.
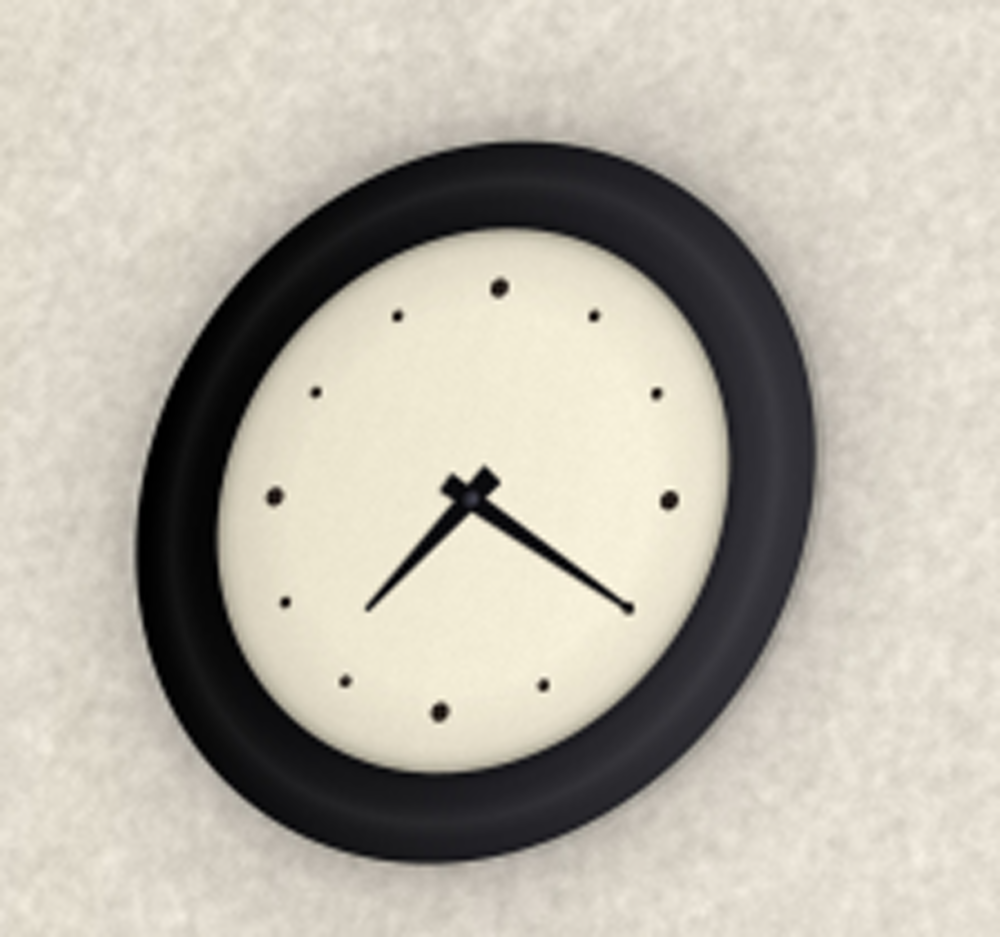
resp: 7h20
